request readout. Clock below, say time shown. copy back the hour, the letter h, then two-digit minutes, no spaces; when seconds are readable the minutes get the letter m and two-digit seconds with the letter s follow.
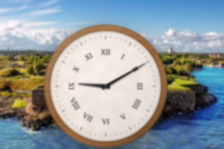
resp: 9h10
